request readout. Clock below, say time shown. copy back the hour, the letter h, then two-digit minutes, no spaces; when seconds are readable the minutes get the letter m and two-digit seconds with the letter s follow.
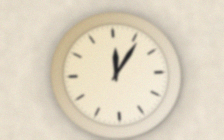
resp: 12h06
